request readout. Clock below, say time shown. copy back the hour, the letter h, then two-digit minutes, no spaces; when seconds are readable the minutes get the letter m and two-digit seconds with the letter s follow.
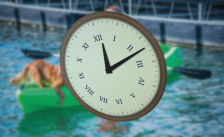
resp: 12h12
